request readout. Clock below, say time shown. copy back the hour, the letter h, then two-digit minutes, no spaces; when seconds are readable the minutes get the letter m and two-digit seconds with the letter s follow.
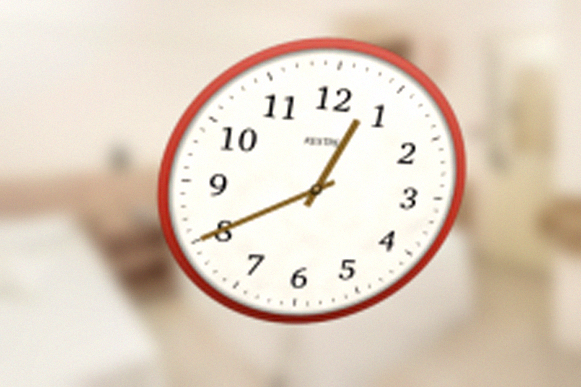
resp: 12h40
